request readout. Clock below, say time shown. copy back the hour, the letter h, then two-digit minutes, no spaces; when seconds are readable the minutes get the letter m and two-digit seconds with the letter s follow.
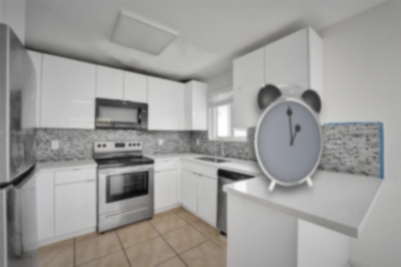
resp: 12h59
